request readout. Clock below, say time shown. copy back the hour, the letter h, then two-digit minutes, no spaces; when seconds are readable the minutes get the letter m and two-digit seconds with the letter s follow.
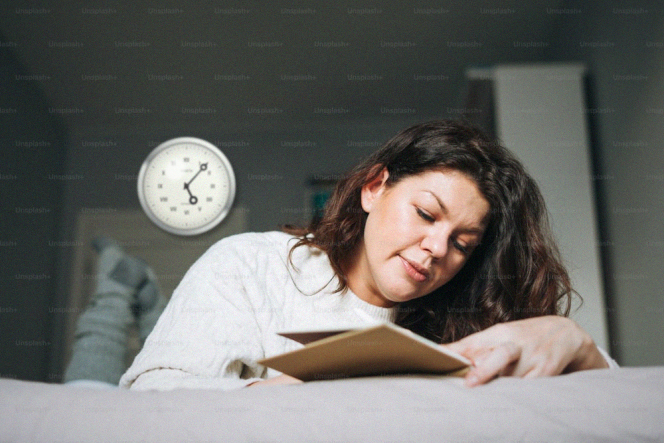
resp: 5h07
